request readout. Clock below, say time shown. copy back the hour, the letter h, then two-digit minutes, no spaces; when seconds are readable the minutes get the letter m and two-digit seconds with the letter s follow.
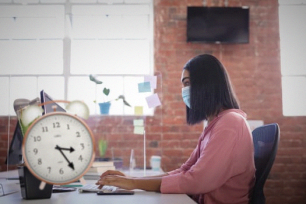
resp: 3h25
